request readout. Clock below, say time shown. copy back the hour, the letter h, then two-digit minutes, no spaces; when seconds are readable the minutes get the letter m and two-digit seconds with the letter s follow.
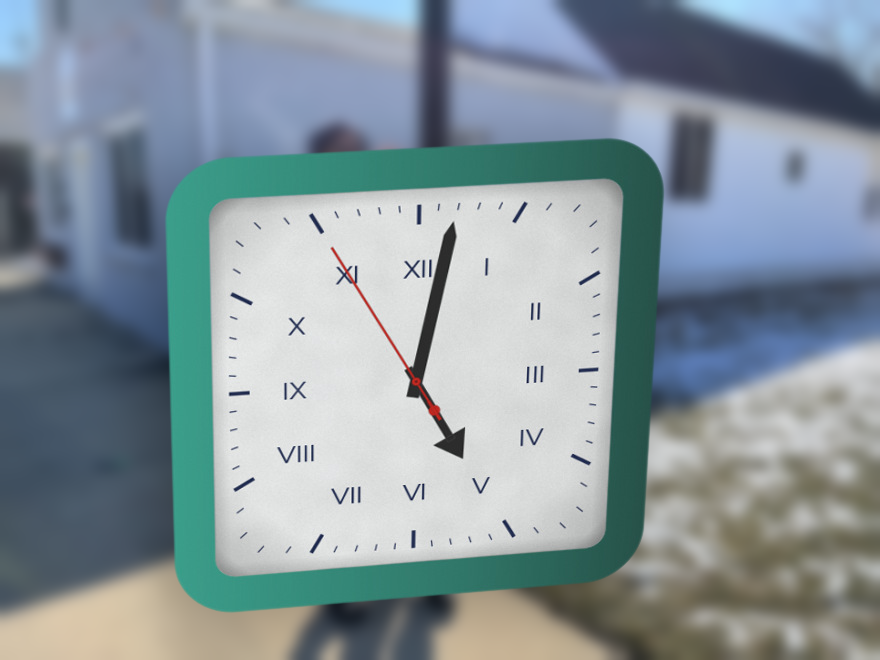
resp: 5h01m55s
